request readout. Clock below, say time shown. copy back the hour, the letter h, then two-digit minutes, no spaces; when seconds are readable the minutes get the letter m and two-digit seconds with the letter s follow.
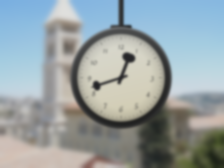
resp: 12h42
